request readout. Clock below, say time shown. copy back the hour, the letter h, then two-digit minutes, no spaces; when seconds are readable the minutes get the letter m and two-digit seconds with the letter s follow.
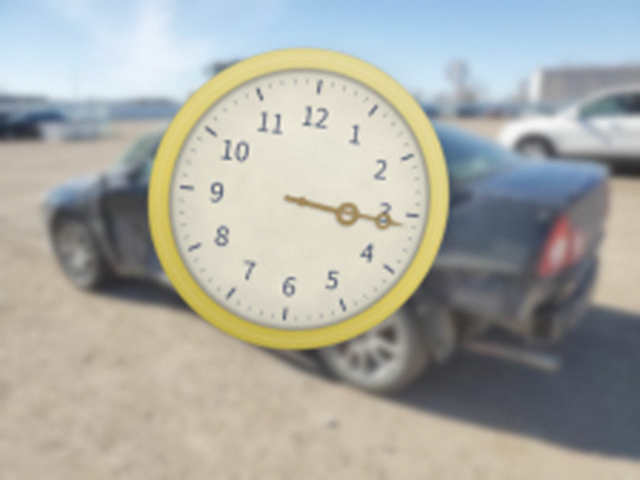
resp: 3h16
